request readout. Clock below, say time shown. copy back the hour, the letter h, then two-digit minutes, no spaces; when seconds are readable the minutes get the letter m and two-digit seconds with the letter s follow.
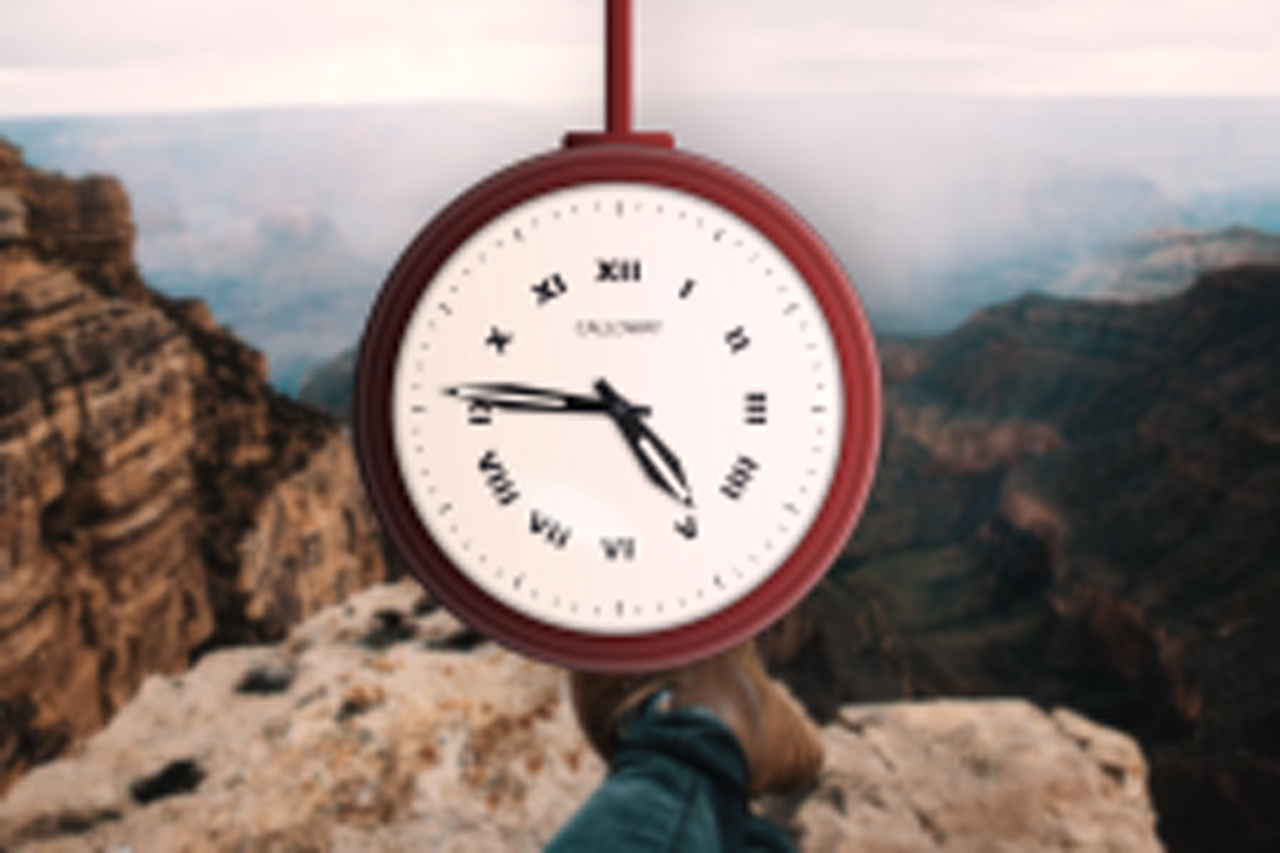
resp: 4h46
